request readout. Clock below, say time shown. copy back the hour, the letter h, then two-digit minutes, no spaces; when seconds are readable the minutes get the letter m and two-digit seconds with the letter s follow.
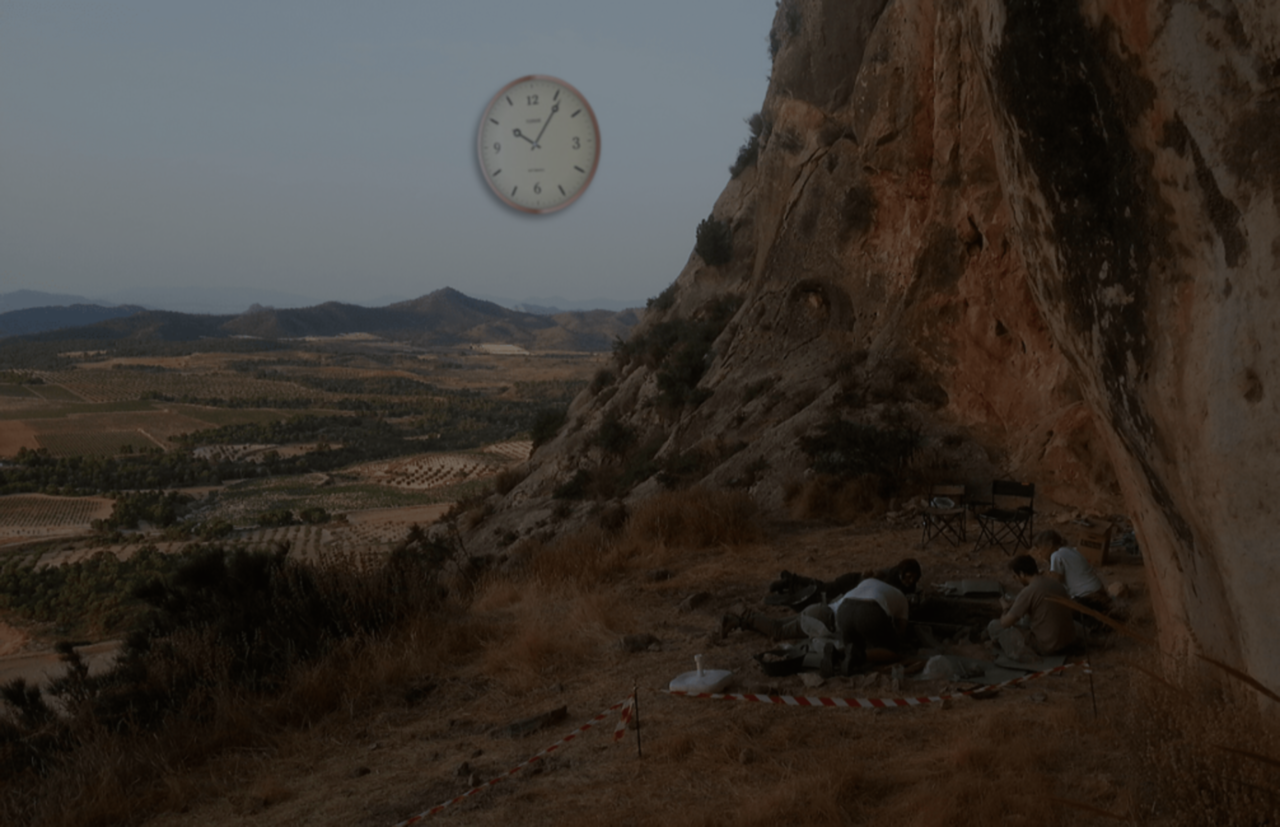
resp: 10h06
